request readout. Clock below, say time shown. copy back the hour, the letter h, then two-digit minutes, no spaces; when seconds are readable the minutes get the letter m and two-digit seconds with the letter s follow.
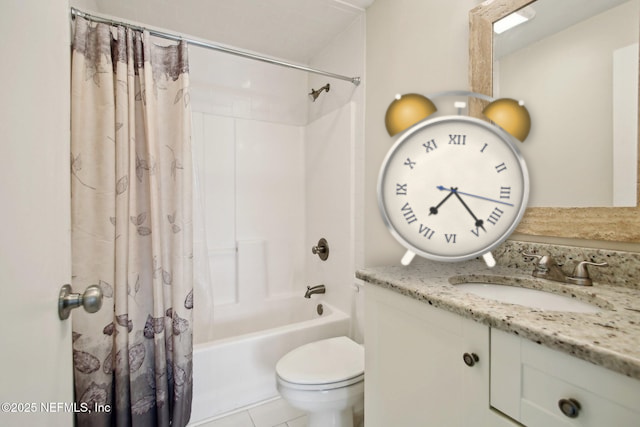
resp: 7h23m17s
